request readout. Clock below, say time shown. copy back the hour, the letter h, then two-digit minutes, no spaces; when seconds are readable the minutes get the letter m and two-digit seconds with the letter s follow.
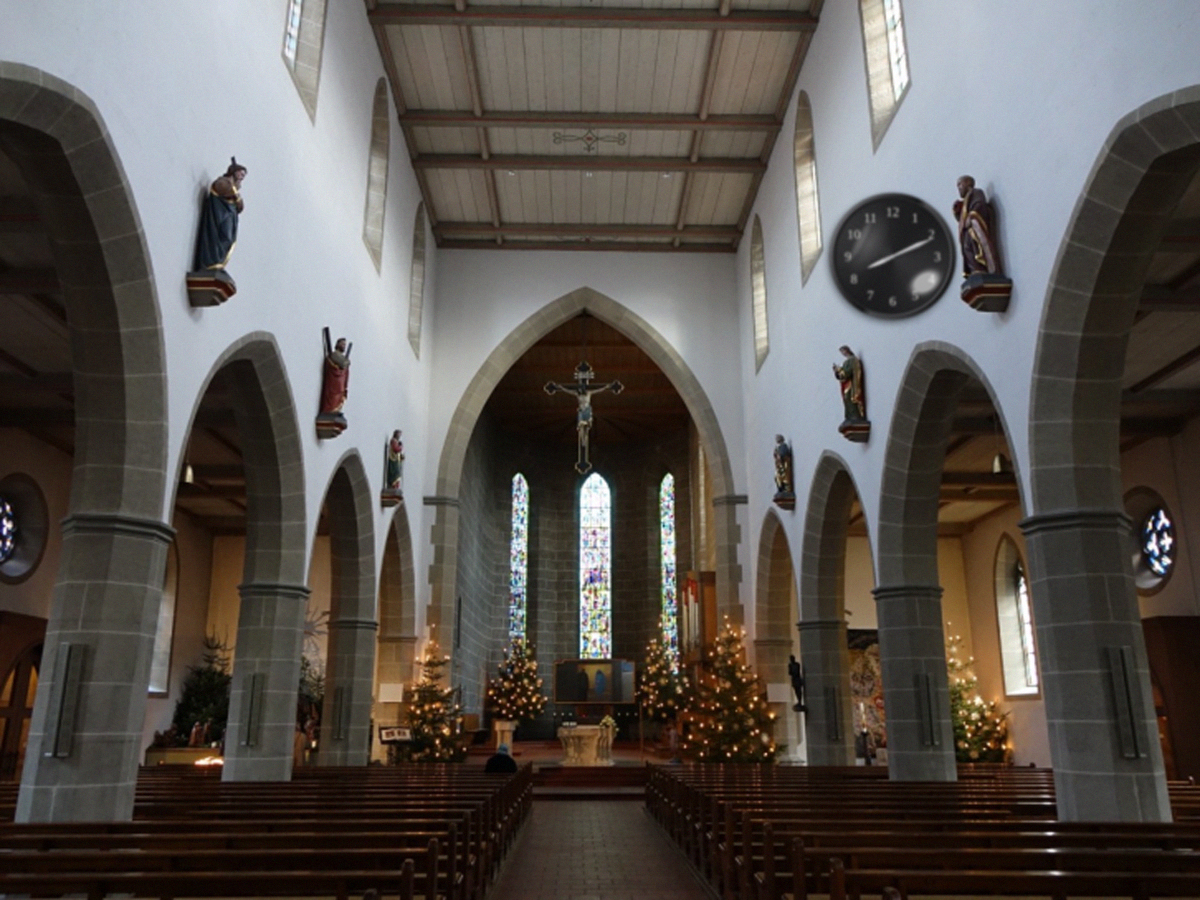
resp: 8h11
